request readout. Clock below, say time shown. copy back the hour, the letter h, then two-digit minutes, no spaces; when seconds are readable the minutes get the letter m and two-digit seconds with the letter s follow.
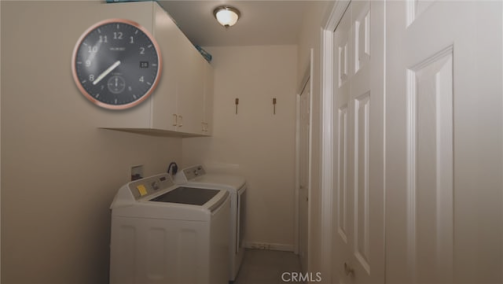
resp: 7h38
